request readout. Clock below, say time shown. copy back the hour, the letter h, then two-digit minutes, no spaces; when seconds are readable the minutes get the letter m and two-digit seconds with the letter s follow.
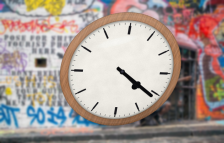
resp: 4h21
